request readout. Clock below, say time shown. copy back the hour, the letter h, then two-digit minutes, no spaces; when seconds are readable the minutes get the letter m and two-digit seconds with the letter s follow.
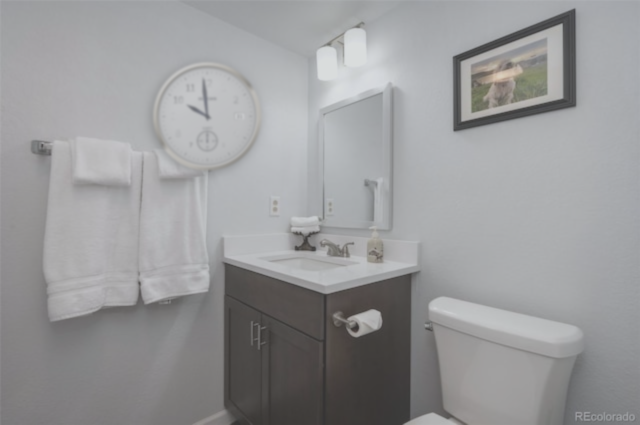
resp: 9h59
